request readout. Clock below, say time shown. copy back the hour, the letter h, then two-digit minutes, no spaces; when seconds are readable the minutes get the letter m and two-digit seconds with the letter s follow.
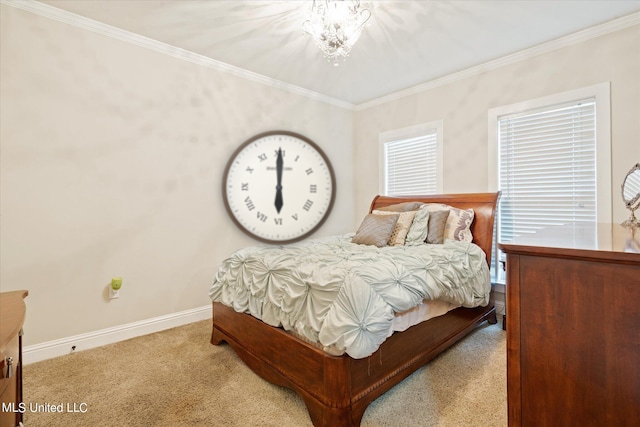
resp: 6h00
